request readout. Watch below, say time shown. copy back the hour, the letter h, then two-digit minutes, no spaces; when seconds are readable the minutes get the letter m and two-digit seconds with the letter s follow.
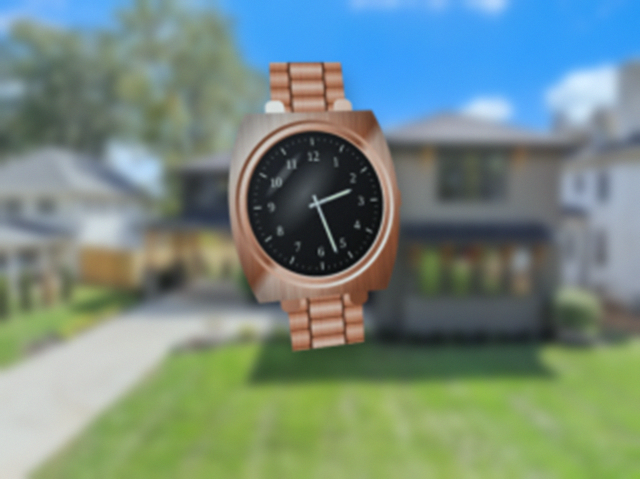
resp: 2h27
